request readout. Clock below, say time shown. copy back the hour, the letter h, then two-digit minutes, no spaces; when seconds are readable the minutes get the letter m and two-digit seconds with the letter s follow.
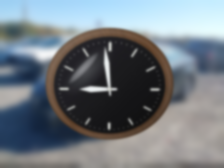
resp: 8h59
